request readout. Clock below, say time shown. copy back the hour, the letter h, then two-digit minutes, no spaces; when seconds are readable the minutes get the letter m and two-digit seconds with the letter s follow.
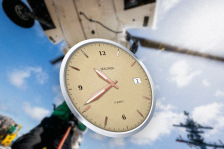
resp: 10h41
